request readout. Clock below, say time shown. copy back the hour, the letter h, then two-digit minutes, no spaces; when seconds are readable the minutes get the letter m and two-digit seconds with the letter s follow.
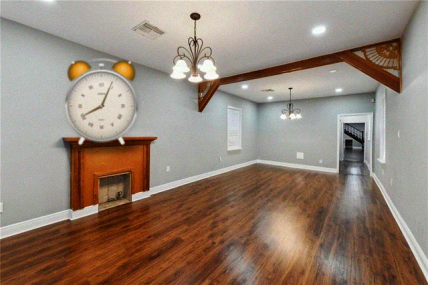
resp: 8h04
